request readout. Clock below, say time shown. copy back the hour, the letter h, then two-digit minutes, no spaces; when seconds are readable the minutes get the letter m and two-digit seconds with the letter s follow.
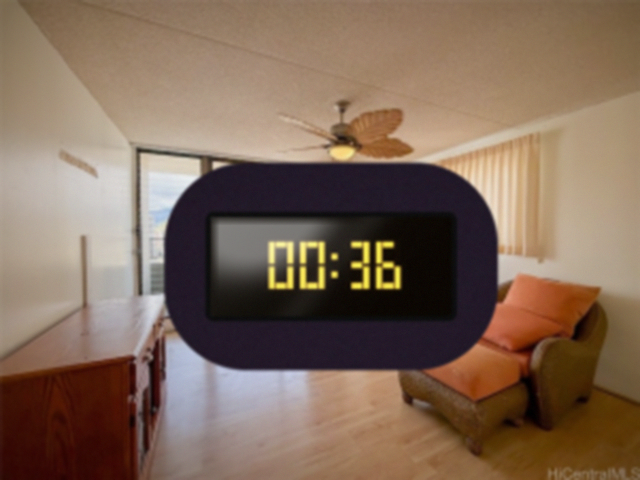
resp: 0h36
